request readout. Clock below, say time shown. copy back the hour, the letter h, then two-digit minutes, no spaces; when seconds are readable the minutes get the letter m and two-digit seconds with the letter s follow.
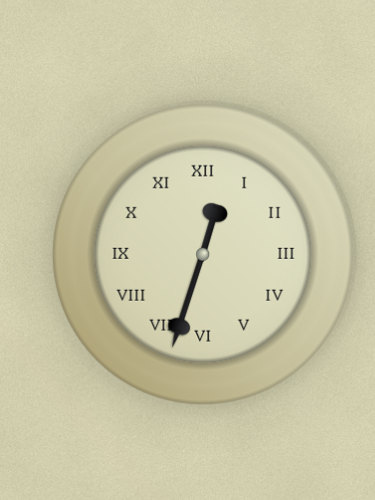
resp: 12h33
